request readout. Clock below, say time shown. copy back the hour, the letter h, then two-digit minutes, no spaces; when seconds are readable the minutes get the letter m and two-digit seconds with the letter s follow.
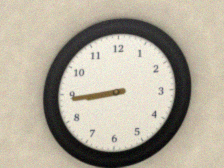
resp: 8h44
